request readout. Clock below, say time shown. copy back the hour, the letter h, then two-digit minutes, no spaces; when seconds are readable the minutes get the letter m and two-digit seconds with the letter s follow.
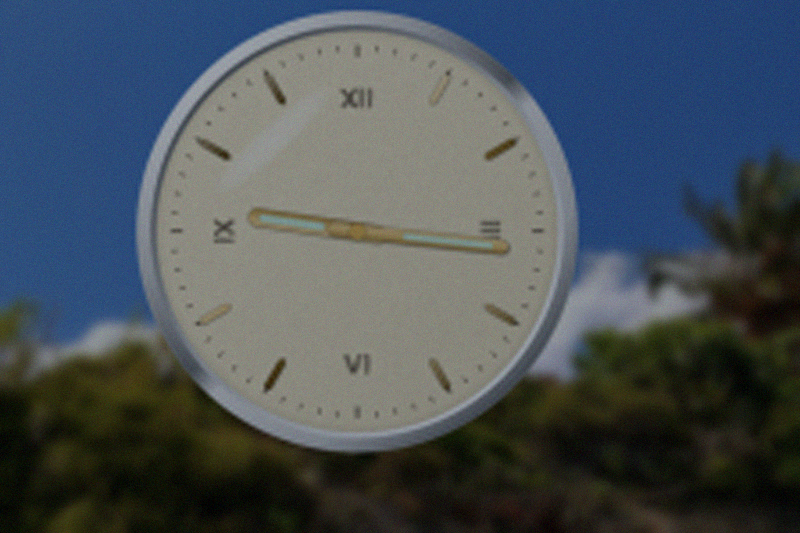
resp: 9h16
